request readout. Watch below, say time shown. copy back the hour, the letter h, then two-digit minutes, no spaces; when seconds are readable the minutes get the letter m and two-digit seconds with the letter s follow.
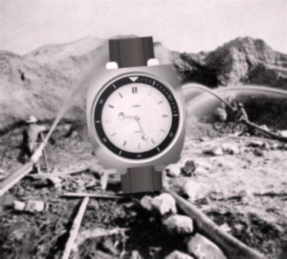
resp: 9h27
